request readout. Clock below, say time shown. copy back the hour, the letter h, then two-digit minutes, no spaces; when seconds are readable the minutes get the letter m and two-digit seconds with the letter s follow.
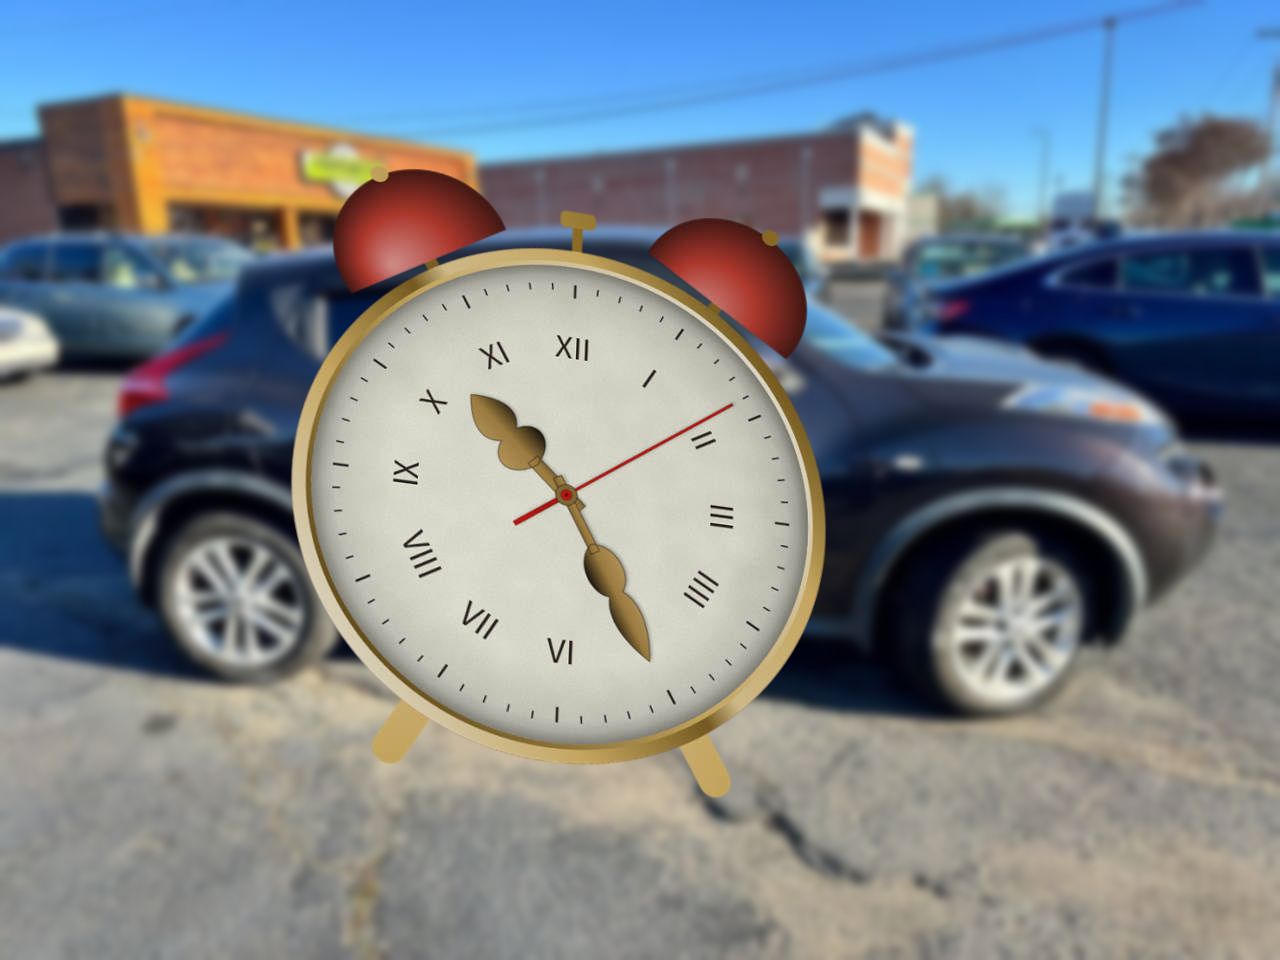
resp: 10h25m09s
